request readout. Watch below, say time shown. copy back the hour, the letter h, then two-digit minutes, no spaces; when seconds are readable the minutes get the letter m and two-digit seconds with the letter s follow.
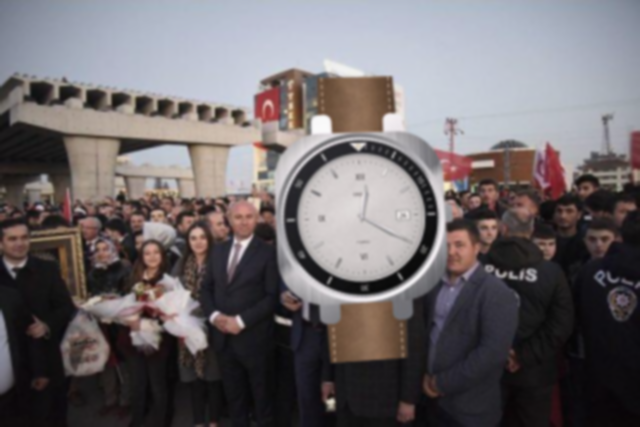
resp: 12h20
